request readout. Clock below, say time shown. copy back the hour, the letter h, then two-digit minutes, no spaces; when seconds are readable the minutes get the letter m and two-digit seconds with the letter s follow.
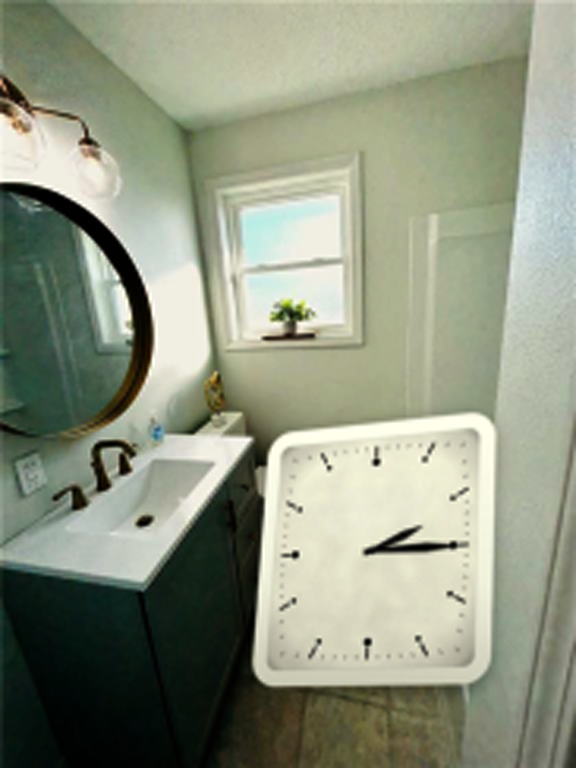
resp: 2h15
